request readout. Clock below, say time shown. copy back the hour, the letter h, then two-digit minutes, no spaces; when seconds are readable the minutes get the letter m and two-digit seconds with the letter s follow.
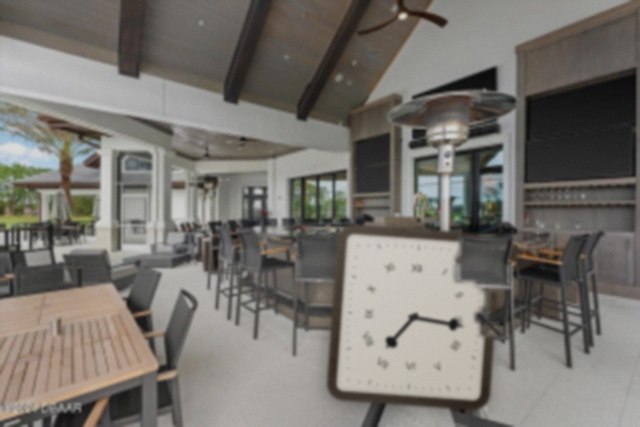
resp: 7h16
